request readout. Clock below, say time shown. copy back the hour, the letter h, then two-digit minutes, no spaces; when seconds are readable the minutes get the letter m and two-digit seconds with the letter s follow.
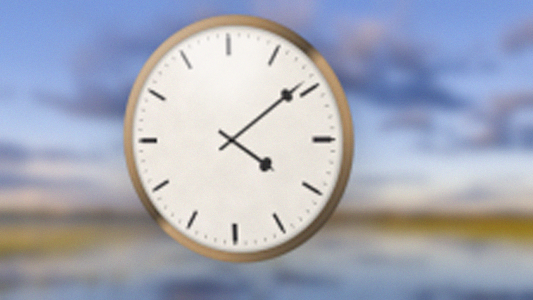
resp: 4h09
